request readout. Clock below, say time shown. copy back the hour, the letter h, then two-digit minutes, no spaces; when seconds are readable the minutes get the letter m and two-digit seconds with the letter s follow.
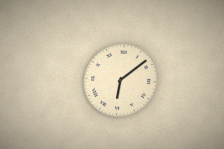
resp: 6h08
